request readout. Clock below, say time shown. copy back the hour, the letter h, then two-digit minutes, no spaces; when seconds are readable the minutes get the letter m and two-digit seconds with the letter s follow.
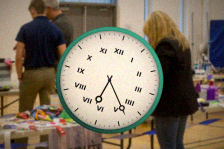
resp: 6h23
